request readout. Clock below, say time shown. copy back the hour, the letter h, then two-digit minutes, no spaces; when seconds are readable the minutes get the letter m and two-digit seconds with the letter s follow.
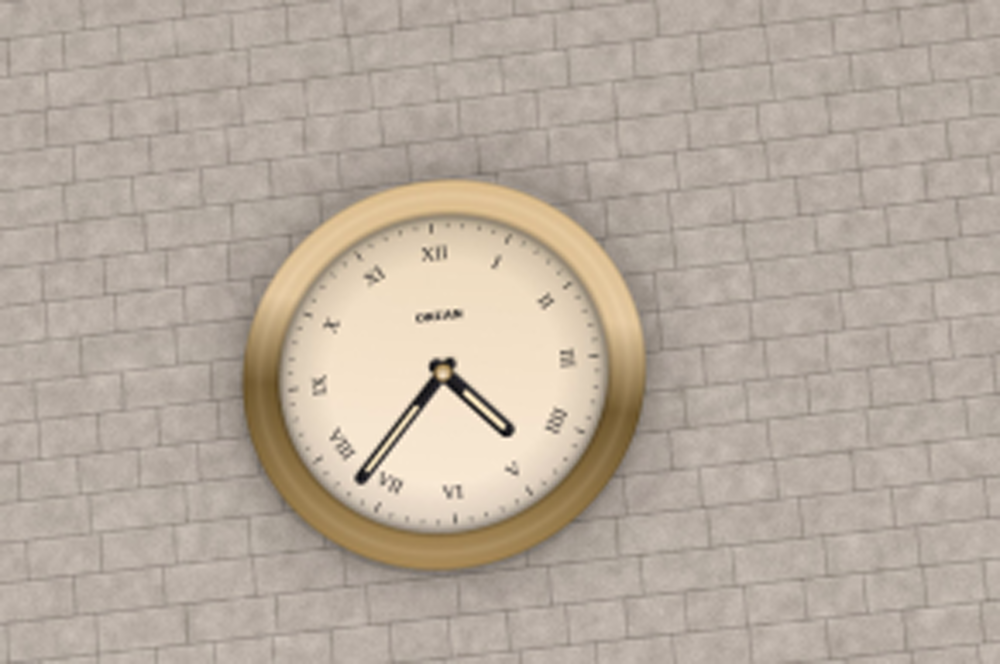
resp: 4h37
